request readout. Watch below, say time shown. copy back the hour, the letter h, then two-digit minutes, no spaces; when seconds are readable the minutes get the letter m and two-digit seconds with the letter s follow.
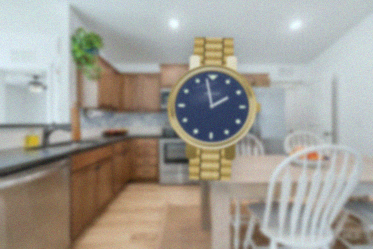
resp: 1h58
